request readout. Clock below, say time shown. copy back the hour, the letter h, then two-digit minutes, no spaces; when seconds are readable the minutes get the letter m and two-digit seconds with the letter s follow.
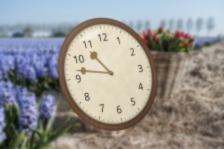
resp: 10h47
